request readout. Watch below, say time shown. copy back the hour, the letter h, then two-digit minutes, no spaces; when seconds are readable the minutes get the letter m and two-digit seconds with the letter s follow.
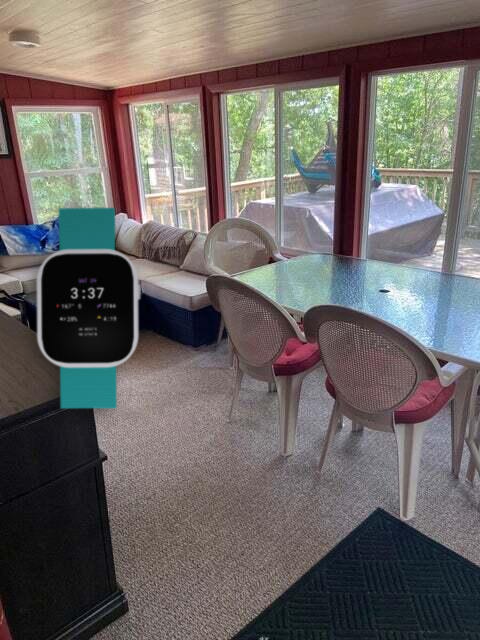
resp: 3h37
